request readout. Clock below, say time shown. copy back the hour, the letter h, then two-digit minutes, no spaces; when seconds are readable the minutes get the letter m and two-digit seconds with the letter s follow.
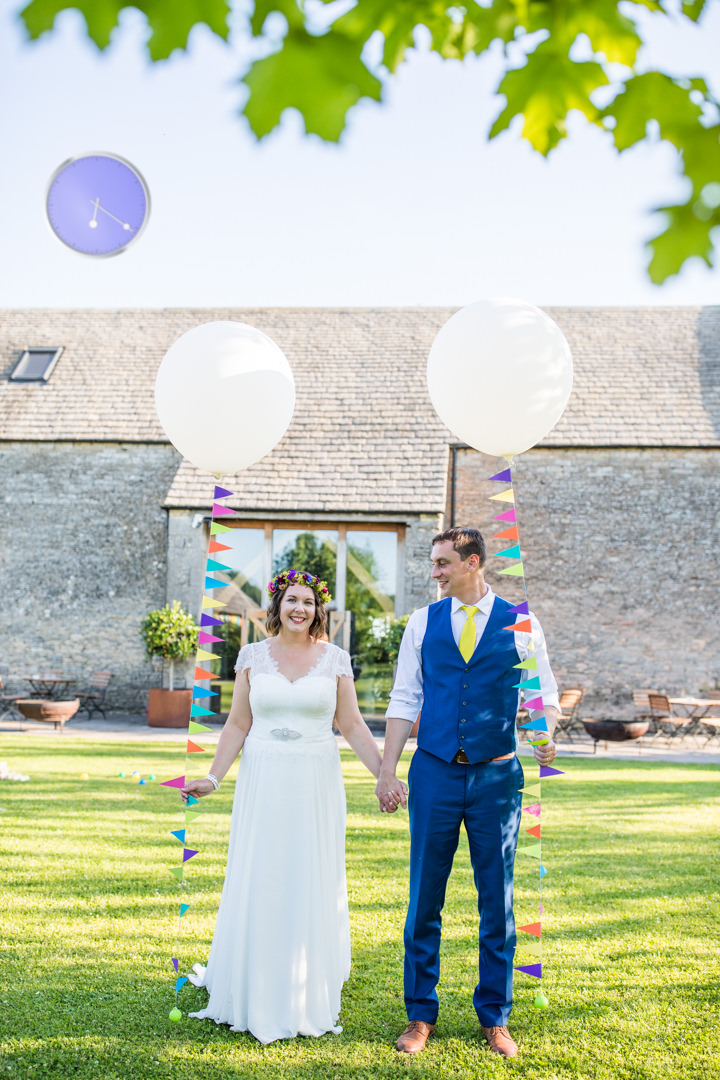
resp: 6h21
